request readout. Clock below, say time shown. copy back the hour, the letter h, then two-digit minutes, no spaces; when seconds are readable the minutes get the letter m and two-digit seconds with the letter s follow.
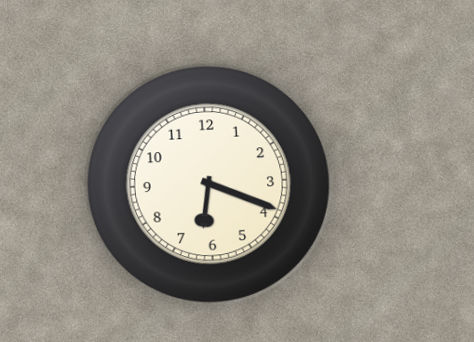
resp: 6h19
